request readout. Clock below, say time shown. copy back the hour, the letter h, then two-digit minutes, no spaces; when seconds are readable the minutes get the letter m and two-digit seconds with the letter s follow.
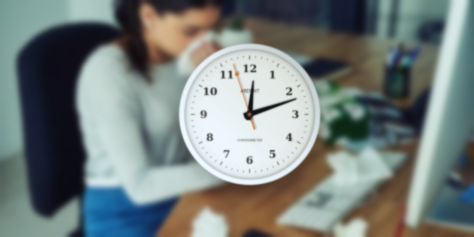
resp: 12h11m57s
